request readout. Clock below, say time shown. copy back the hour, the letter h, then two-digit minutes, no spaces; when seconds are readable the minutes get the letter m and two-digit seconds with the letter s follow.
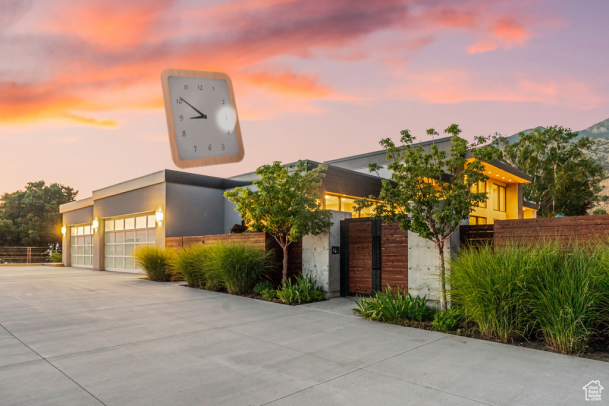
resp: 8h51
